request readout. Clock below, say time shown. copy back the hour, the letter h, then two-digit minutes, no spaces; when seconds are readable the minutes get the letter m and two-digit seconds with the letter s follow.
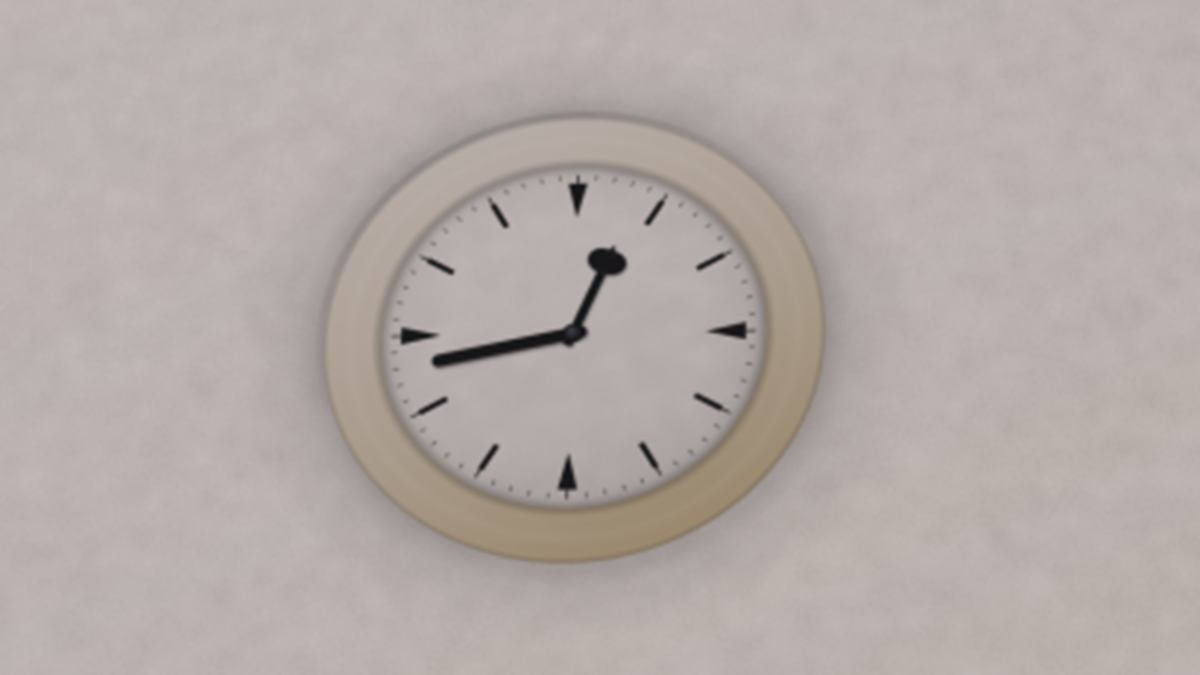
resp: 12h43
